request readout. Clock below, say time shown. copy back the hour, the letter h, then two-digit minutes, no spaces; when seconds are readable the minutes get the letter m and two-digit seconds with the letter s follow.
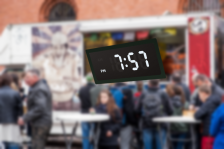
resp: 7h57
